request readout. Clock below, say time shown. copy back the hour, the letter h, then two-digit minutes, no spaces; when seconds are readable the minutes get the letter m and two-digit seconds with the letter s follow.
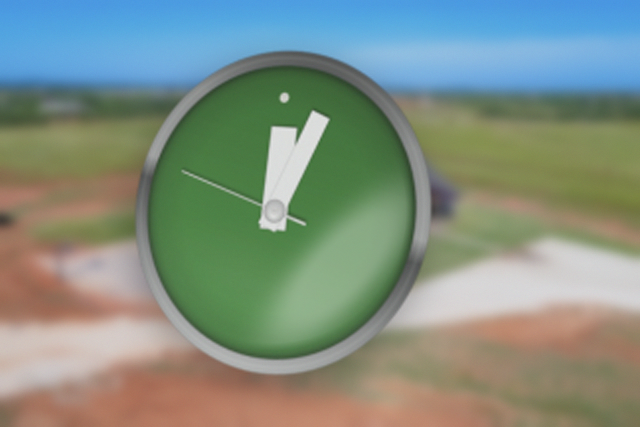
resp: 12h03m48s
